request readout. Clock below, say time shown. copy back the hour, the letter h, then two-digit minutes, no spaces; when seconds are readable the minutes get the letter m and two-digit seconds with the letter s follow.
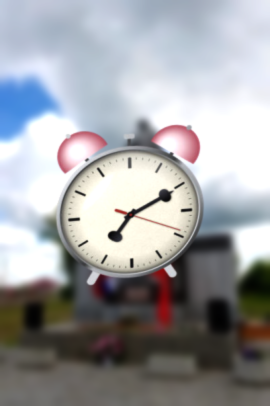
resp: 7h10m19s
